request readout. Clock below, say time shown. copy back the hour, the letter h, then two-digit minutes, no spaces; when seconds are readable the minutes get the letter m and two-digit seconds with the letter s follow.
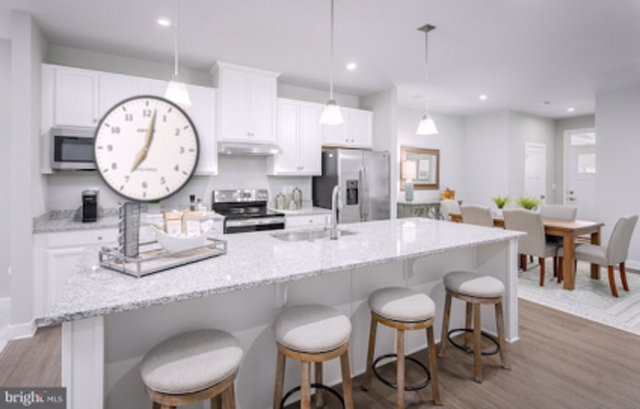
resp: 7h02
